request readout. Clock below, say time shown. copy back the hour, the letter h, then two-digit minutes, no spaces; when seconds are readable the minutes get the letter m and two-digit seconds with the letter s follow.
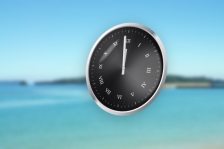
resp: 11h59
